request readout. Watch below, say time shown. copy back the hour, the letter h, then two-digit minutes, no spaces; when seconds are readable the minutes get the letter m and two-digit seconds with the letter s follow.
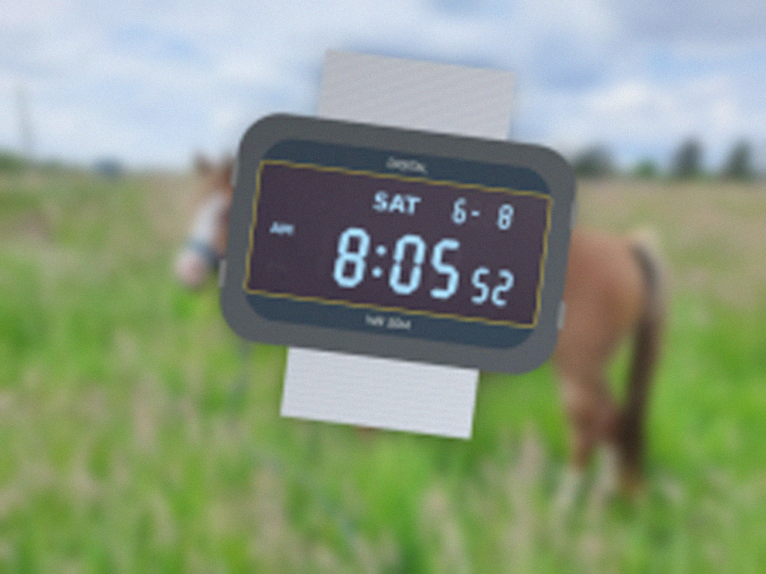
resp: 8h05m52s
